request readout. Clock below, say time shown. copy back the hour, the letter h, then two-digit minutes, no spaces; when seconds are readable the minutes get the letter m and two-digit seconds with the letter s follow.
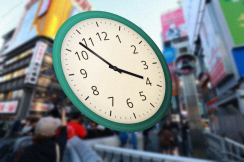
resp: 3h53
